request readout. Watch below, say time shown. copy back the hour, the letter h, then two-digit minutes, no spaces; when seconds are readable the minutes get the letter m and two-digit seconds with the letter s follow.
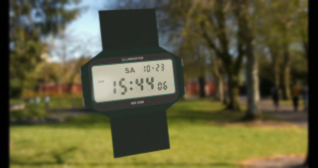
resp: 15h44
